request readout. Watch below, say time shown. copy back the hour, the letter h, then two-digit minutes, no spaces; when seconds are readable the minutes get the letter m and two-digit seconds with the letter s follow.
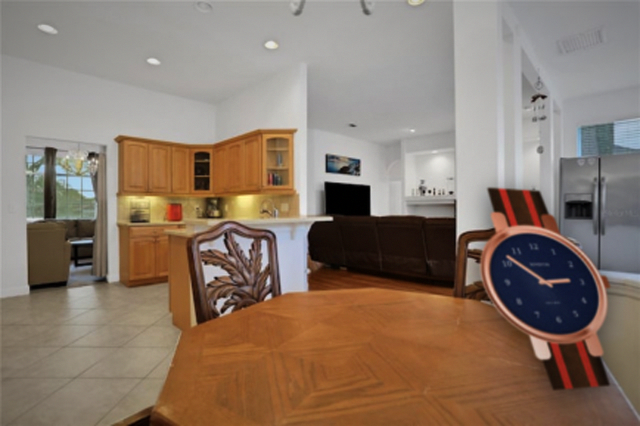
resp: 2h52
